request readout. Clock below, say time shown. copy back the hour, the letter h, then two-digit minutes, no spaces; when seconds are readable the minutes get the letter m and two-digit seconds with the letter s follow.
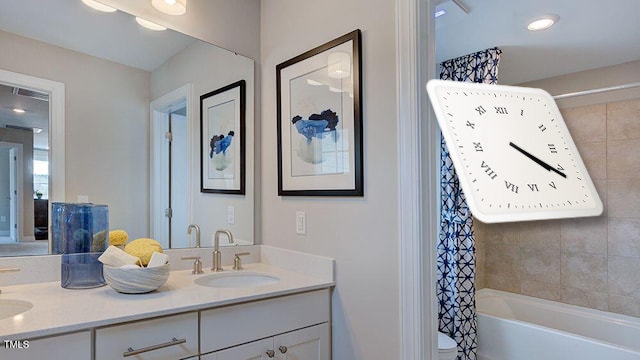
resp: 4h21
